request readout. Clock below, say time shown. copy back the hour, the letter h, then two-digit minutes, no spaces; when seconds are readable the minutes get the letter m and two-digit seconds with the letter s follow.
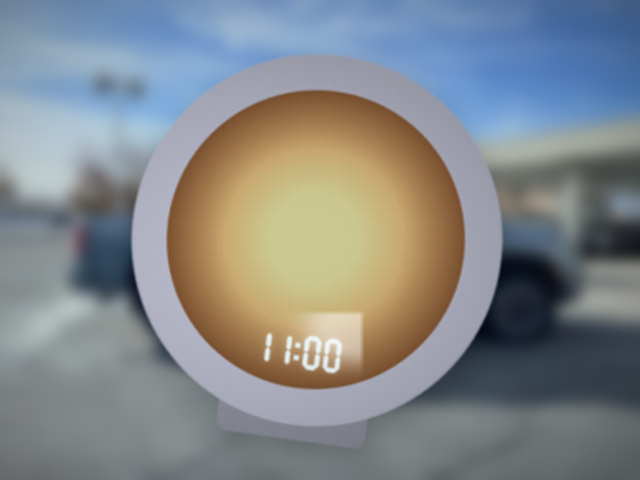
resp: 11h00
